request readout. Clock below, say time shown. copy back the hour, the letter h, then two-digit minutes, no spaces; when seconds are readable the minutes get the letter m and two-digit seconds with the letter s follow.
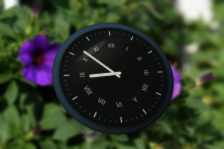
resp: 8h52
